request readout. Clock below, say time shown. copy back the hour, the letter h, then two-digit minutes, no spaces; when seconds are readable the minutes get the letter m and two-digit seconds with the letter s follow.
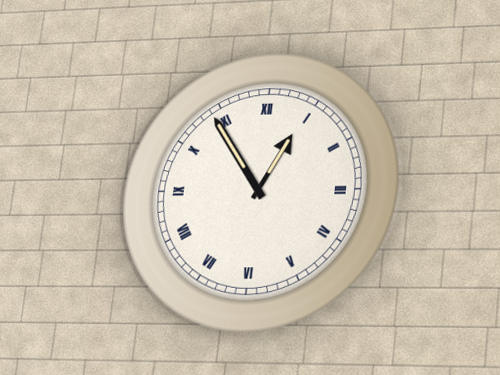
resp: 12h54
